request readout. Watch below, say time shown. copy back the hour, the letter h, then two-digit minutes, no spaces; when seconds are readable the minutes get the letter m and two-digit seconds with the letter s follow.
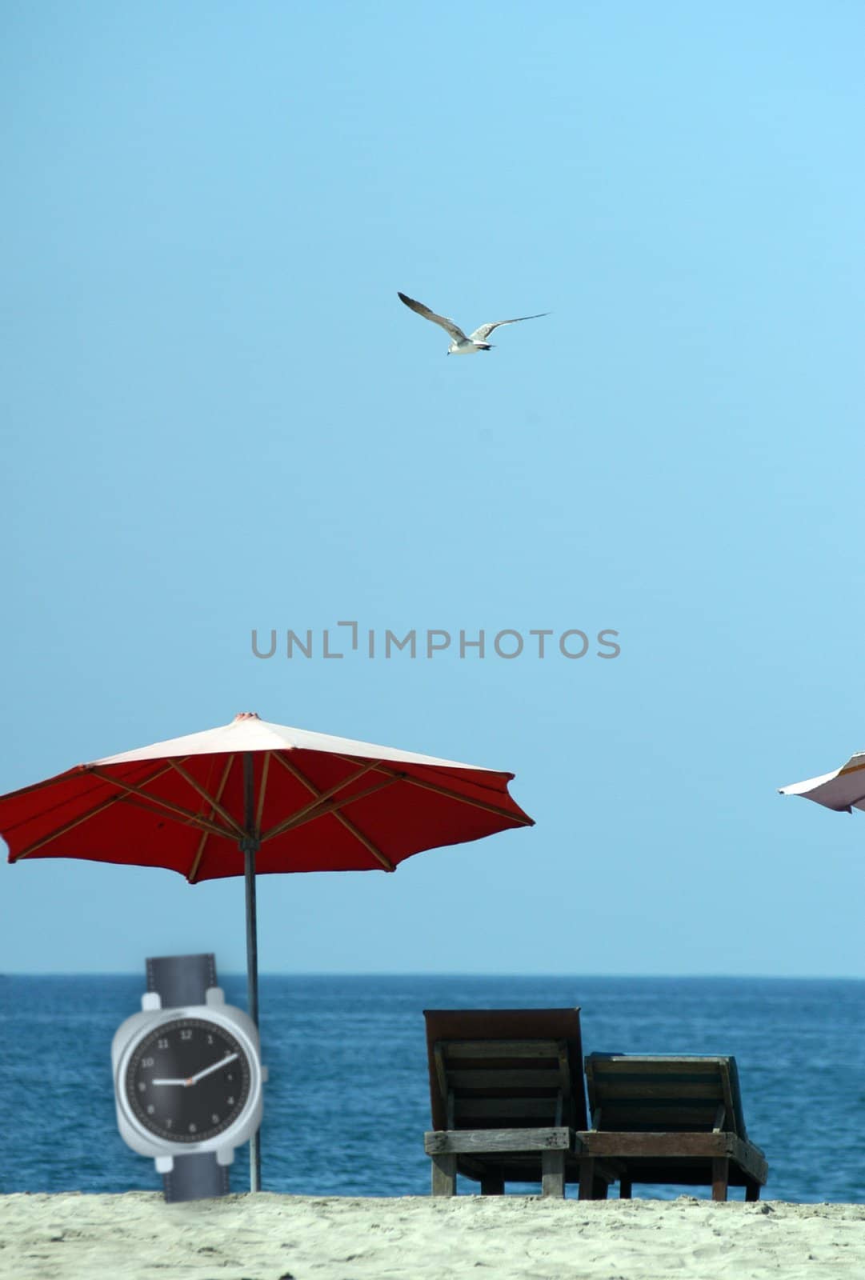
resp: 9h11
